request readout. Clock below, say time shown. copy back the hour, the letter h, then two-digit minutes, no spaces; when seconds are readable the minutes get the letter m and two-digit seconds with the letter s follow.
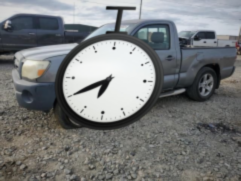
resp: 6h40
